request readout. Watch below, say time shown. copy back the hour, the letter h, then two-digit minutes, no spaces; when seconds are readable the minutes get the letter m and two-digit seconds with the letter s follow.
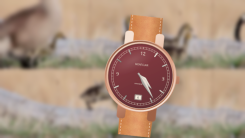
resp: 4h24
